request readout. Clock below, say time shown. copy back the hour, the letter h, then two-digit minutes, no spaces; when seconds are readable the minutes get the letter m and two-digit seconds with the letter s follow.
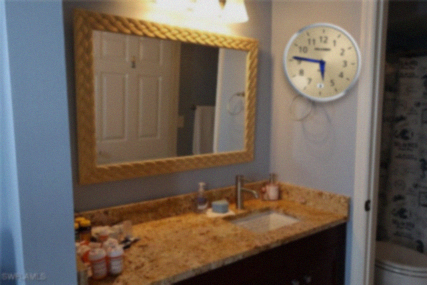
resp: 5h46
